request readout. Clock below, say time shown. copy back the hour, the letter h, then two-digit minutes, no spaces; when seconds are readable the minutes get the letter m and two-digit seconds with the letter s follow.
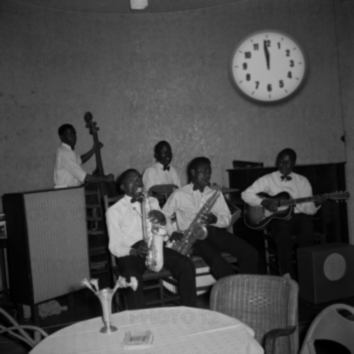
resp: 11h59
